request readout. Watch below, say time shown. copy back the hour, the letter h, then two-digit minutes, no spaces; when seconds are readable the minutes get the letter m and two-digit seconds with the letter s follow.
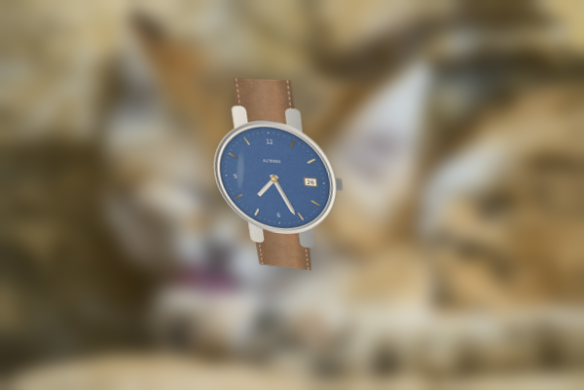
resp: 7h26
